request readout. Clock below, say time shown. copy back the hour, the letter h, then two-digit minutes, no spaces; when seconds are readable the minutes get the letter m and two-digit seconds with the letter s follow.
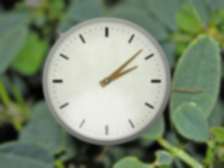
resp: 2h08
